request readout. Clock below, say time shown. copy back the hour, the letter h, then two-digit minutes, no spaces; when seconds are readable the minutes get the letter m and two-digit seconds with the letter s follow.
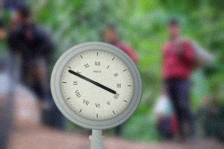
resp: 3h49
